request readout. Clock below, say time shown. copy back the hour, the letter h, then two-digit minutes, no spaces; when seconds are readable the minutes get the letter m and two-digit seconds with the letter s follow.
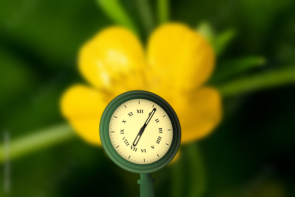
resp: 7h06
